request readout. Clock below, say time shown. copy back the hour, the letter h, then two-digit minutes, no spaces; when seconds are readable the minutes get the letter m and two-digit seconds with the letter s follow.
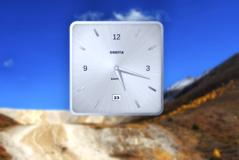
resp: 5h18
